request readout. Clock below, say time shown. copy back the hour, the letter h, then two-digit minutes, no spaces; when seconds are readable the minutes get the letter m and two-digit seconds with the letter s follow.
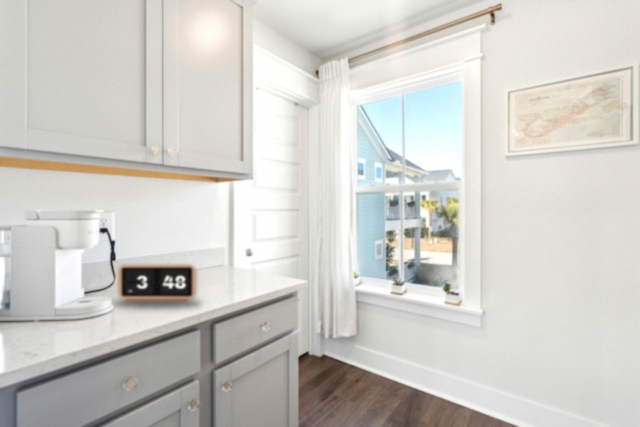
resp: 3h48
